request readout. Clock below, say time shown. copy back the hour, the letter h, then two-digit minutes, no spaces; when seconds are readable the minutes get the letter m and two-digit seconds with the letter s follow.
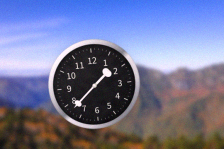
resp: 1h38
